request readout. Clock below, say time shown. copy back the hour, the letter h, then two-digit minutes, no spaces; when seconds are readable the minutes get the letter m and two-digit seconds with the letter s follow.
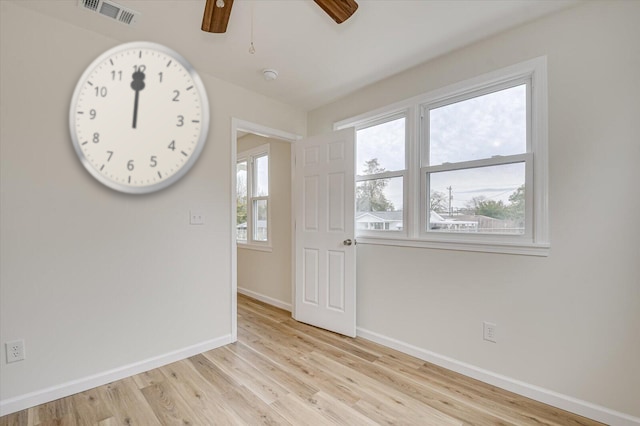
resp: 12h00
